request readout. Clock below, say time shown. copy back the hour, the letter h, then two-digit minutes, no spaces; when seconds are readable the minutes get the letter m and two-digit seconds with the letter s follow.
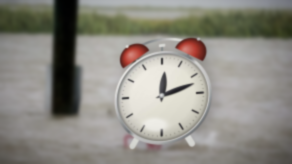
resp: 12h12
